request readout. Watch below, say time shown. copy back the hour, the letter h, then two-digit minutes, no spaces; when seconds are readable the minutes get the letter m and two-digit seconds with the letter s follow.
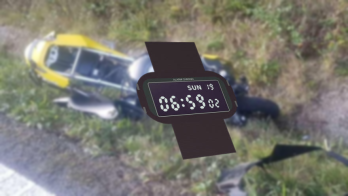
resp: 6h59m02s
